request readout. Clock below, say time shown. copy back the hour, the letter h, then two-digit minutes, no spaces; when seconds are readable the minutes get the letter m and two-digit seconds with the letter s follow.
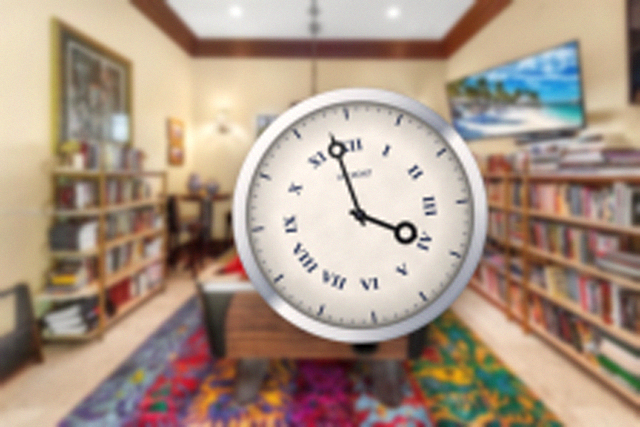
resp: 3h58
